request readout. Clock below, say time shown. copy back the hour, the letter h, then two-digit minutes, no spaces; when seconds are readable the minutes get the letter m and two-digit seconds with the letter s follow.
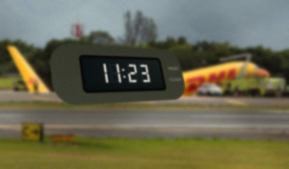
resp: 11h23
